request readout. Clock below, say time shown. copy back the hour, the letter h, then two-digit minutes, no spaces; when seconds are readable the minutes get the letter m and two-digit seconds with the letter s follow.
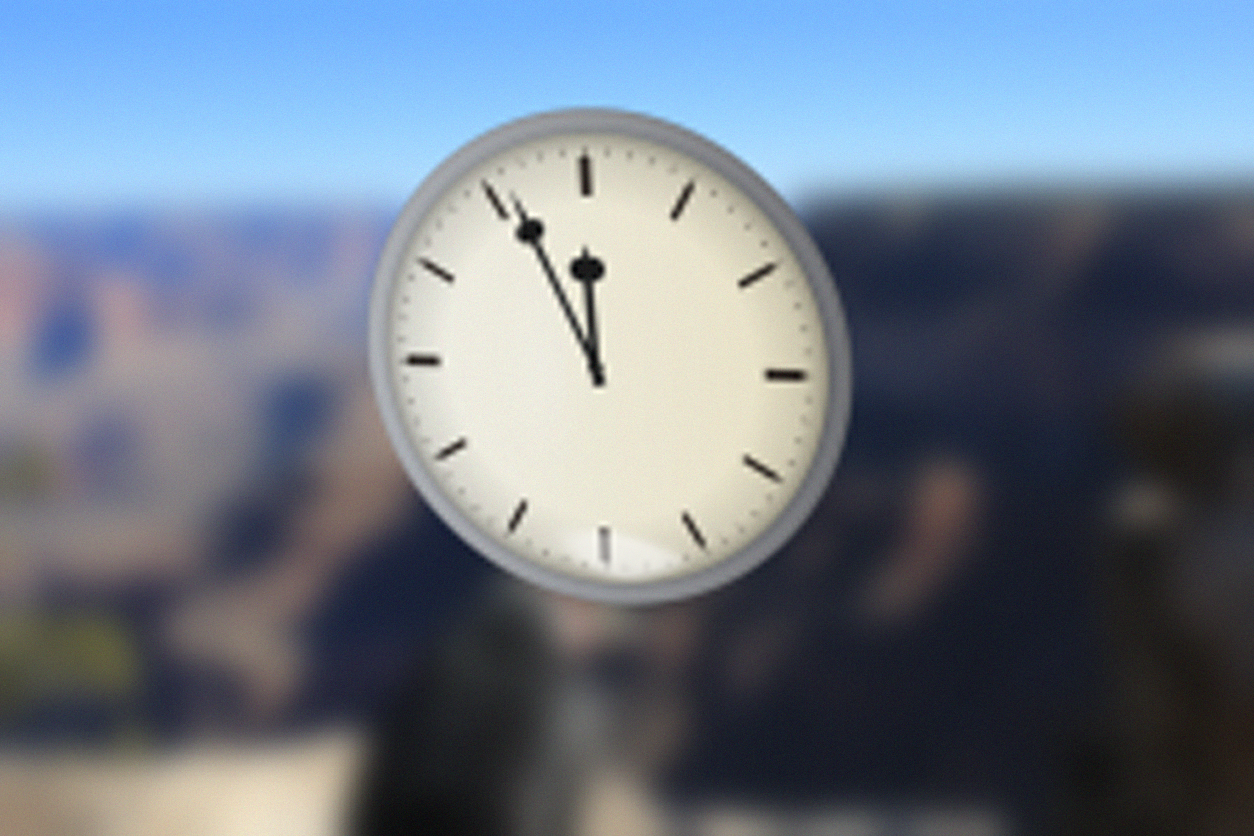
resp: 11h56
